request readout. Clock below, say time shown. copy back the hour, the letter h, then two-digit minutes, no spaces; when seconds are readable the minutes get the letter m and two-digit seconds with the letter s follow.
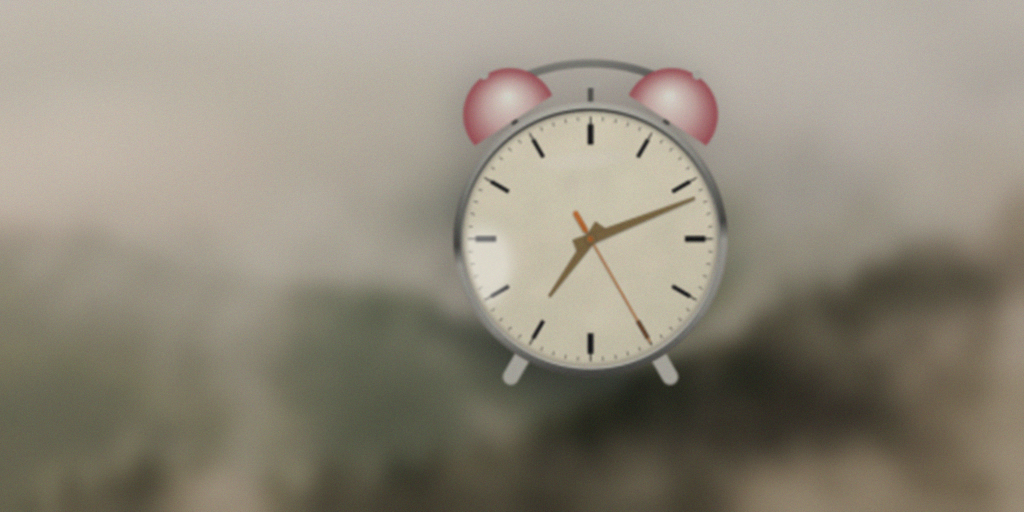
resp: 7h11m25s
